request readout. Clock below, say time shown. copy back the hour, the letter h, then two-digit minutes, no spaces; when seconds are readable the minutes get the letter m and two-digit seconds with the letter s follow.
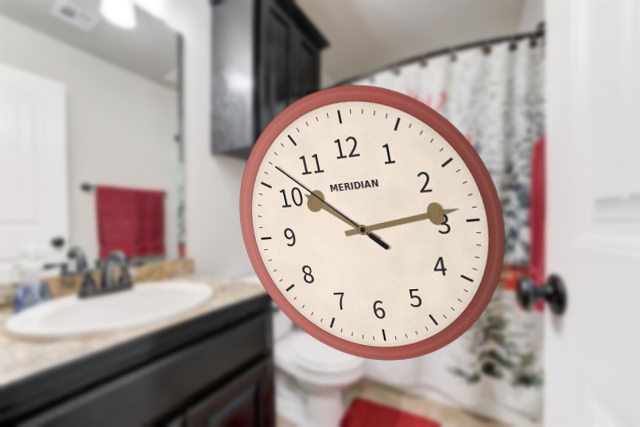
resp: 10h13m52s
